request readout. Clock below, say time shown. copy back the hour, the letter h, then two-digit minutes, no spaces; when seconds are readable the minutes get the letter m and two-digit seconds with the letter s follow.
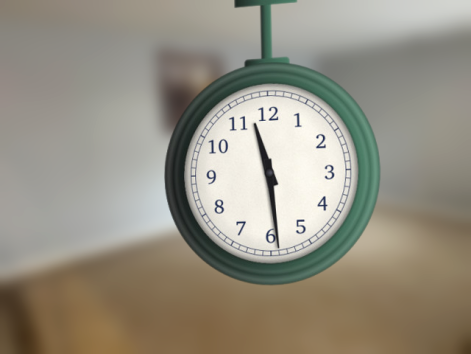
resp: 11h29
